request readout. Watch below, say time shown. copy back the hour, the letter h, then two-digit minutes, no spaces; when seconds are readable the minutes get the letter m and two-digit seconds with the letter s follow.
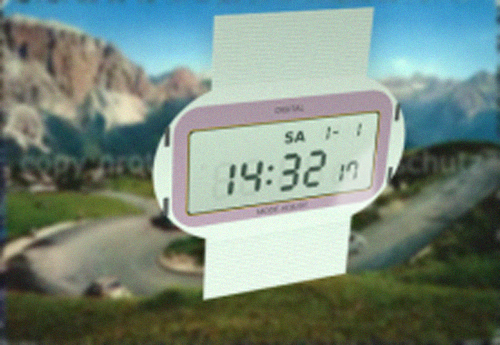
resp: 14h32m17s
